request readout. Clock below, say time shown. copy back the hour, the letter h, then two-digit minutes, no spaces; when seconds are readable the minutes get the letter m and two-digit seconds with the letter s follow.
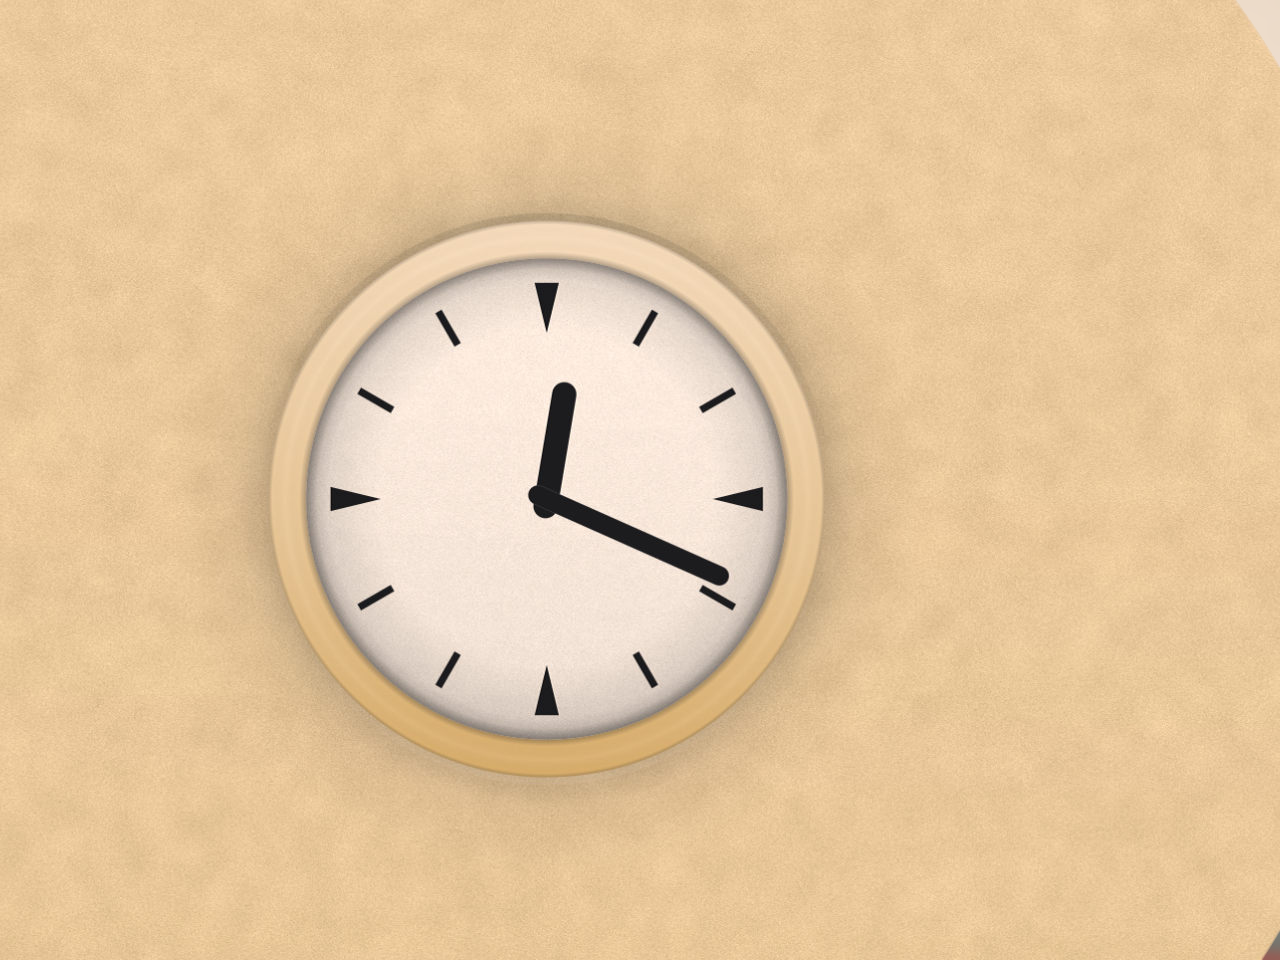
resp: 12h19
